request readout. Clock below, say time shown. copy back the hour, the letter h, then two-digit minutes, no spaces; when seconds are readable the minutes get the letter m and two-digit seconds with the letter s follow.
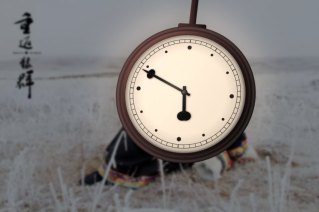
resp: 5h49
